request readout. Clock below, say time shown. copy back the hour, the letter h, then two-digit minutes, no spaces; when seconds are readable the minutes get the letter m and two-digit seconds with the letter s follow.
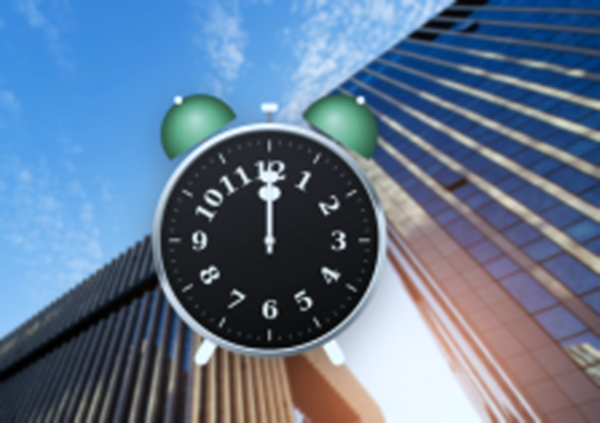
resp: 12h00
